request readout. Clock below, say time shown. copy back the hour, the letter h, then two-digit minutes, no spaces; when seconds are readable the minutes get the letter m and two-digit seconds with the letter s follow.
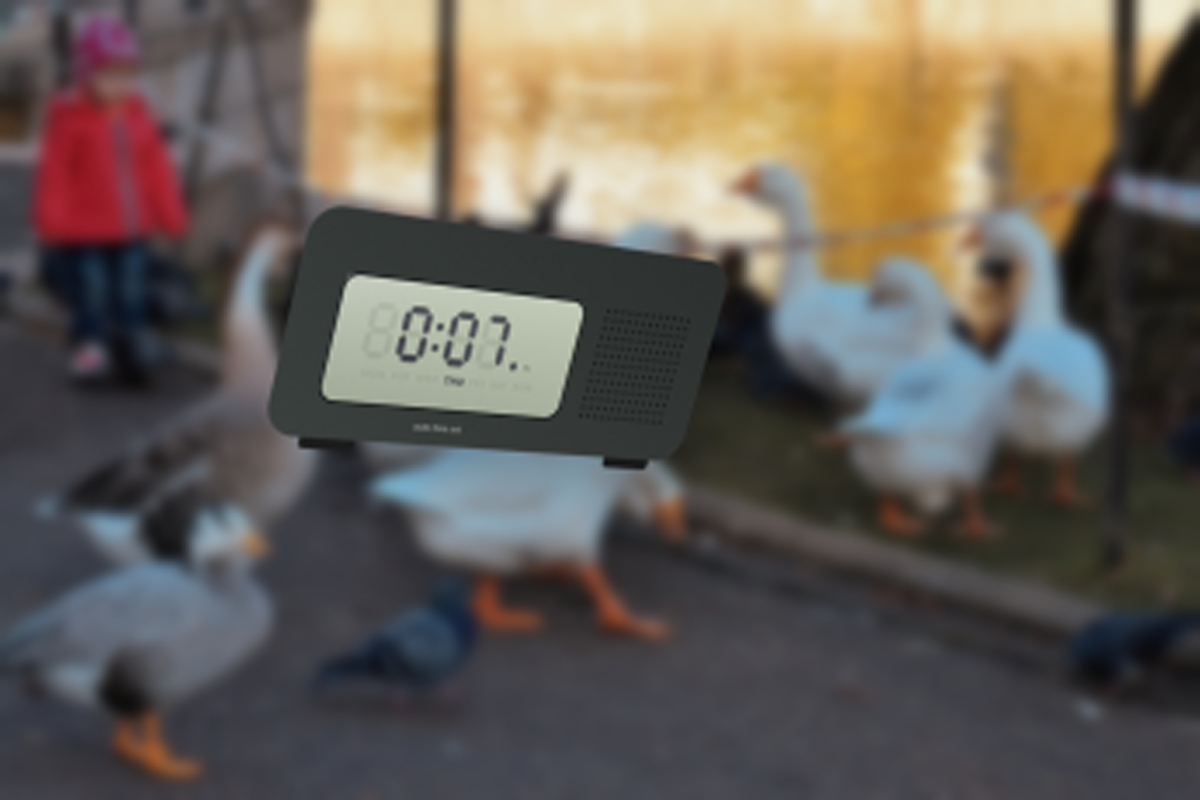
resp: 0h07
